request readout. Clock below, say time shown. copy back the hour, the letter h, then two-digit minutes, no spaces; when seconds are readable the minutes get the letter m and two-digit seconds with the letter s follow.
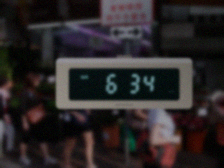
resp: 6h34
